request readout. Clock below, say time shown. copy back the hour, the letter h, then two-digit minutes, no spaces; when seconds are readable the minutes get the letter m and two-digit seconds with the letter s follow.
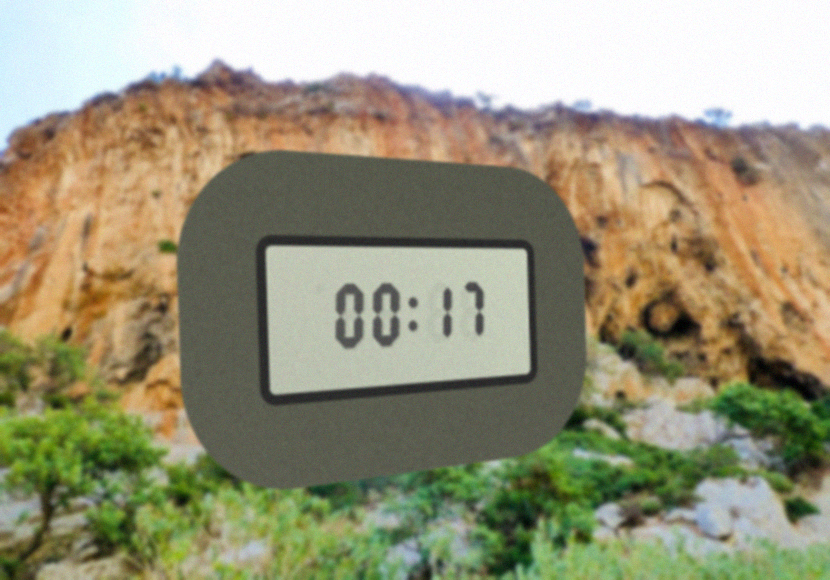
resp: 0h17
